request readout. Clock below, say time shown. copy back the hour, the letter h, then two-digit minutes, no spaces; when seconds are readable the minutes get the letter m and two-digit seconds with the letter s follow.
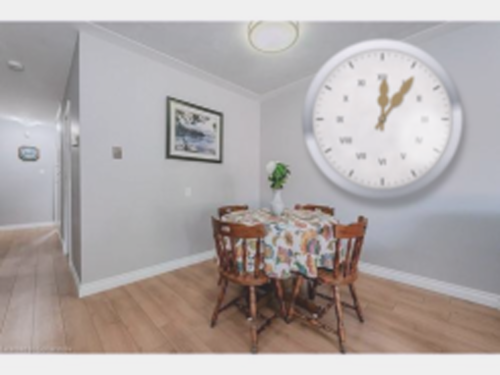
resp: 12h06
